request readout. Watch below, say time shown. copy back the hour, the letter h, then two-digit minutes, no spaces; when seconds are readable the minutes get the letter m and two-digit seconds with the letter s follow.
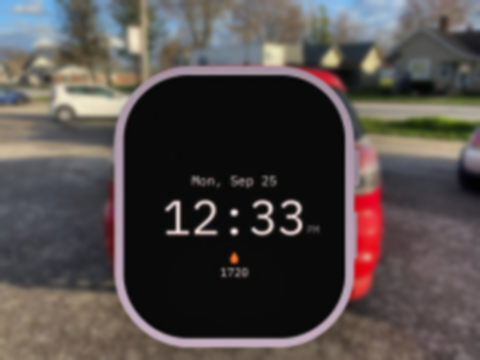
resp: 12h33
